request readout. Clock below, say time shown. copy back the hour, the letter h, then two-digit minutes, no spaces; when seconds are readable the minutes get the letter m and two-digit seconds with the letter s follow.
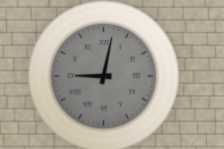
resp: 9h02
